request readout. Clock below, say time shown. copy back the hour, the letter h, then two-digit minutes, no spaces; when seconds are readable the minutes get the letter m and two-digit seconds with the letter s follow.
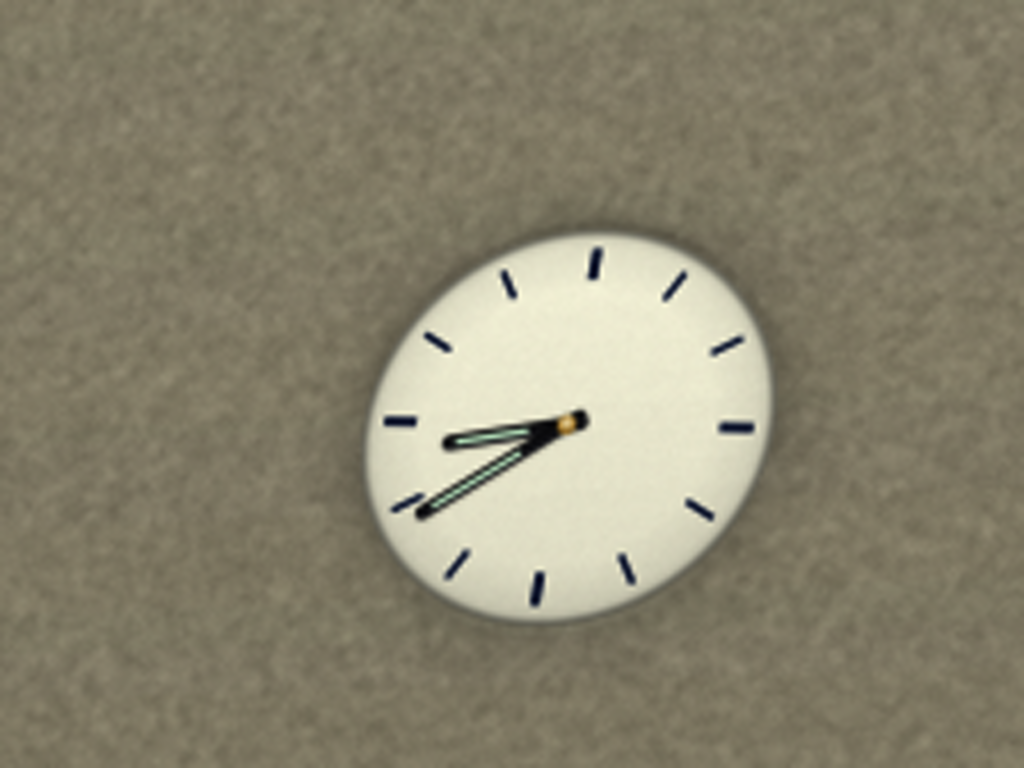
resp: 8h39
